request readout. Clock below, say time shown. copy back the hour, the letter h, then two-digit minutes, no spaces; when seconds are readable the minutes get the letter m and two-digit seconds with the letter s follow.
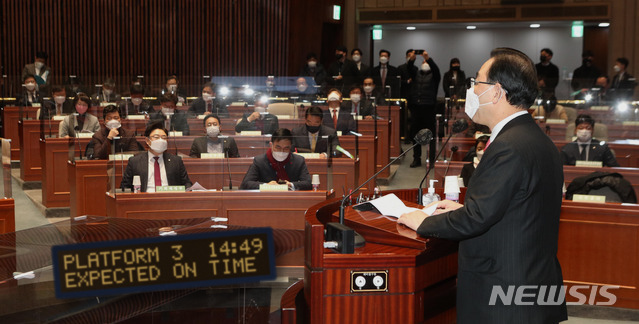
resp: 14h49
